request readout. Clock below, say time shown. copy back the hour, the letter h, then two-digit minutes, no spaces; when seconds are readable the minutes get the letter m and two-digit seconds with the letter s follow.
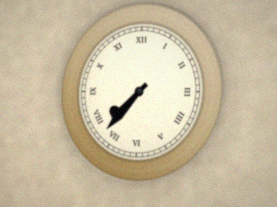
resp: 7h37
